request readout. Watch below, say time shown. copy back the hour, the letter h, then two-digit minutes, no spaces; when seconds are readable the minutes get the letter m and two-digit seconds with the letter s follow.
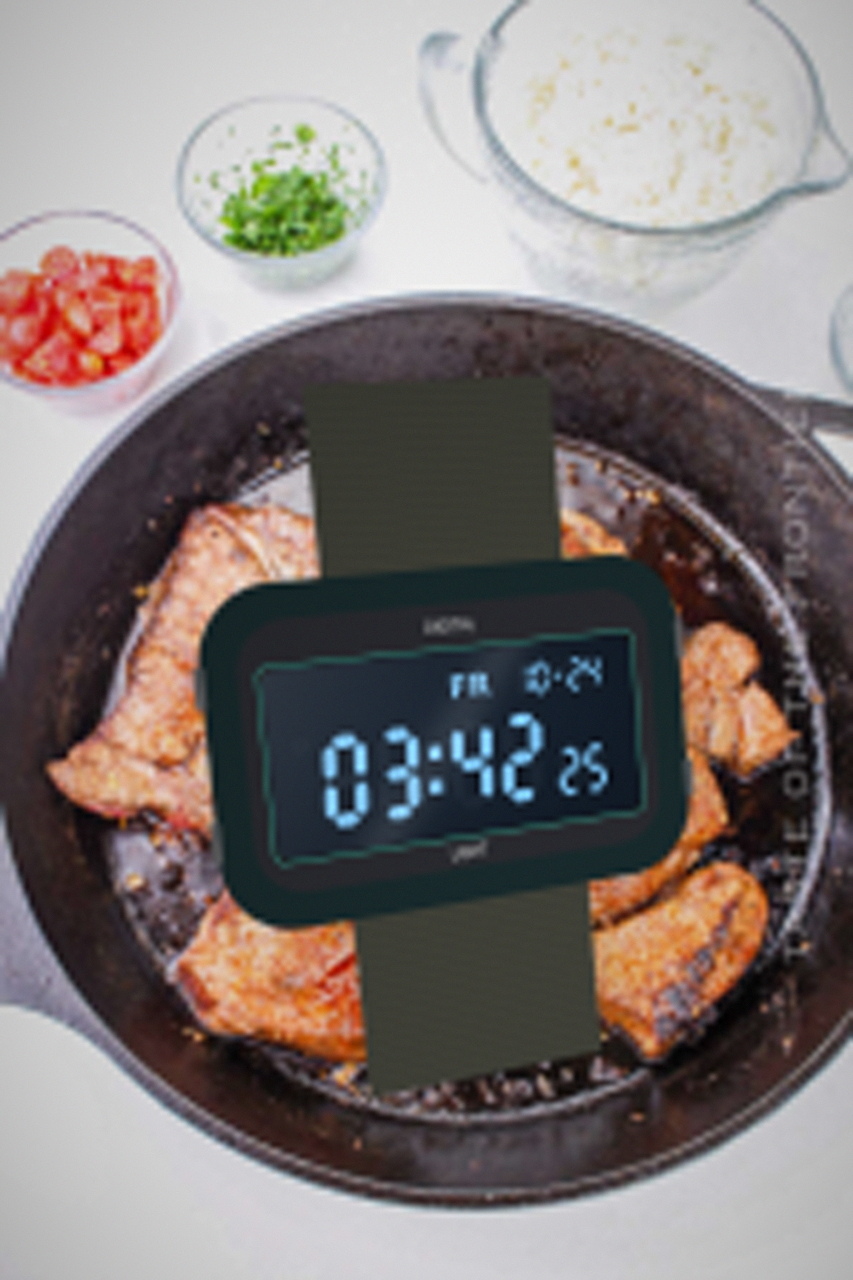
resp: 3h42m25s
